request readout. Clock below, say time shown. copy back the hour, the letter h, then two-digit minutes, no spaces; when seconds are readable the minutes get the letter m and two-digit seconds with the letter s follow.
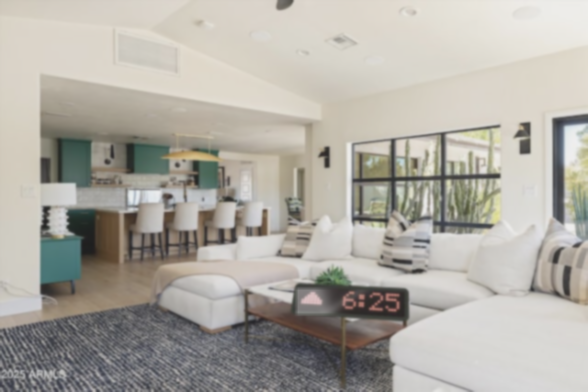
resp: 6h25
